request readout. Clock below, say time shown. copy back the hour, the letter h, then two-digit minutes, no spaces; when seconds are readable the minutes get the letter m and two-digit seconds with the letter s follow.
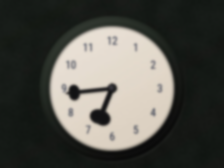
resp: 6h44
